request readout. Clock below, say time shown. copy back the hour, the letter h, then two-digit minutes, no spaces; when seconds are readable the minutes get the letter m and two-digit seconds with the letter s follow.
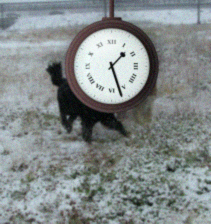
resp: 1h27
